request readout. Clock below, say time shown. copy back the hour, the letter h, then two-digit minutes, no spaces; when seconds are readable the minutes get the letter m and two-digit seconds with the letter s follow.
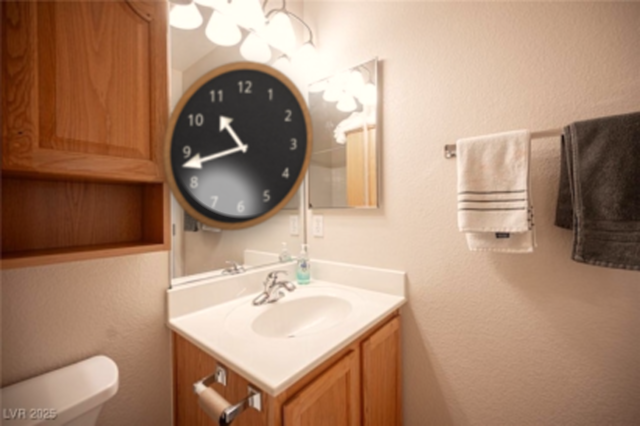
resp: 10h43
